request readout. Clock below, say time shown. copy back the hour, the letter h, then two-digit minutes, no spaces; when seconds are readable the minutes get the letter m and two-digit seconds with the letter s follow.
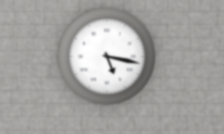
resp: 5h17
